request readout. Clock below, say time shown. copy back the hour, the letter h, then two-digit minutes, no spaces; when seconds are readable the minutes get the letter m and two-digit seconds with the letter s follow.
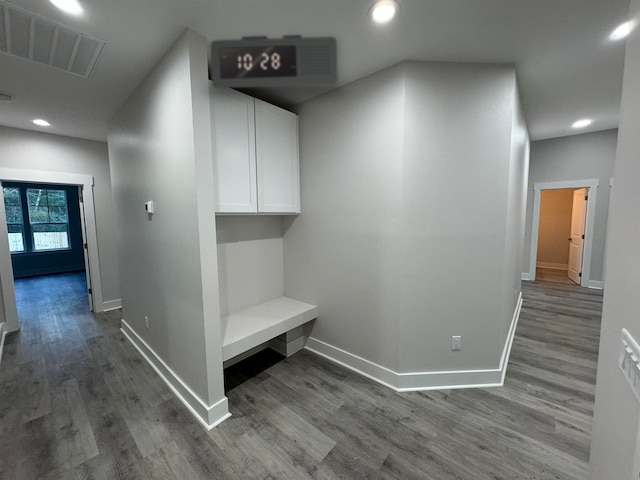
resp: 10h28
